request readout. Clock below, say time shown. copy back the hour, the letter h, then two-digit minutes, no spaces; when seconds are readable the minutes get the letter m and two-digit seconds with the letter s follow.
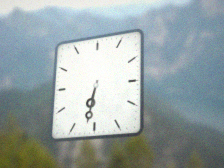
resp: 6h32
